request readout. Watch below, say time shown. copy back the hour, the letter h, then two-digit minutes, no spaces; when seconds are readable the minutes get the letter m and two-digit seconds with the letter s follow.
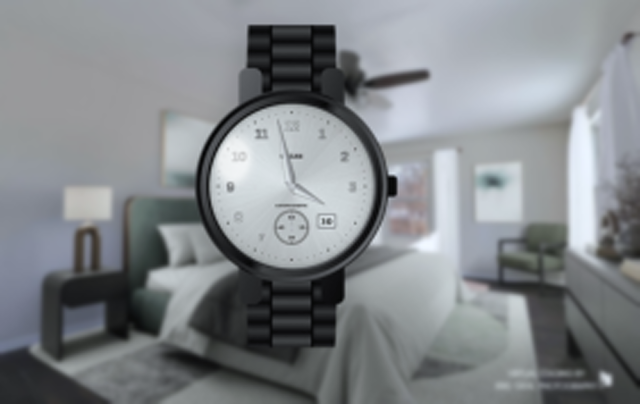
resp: 3h58
